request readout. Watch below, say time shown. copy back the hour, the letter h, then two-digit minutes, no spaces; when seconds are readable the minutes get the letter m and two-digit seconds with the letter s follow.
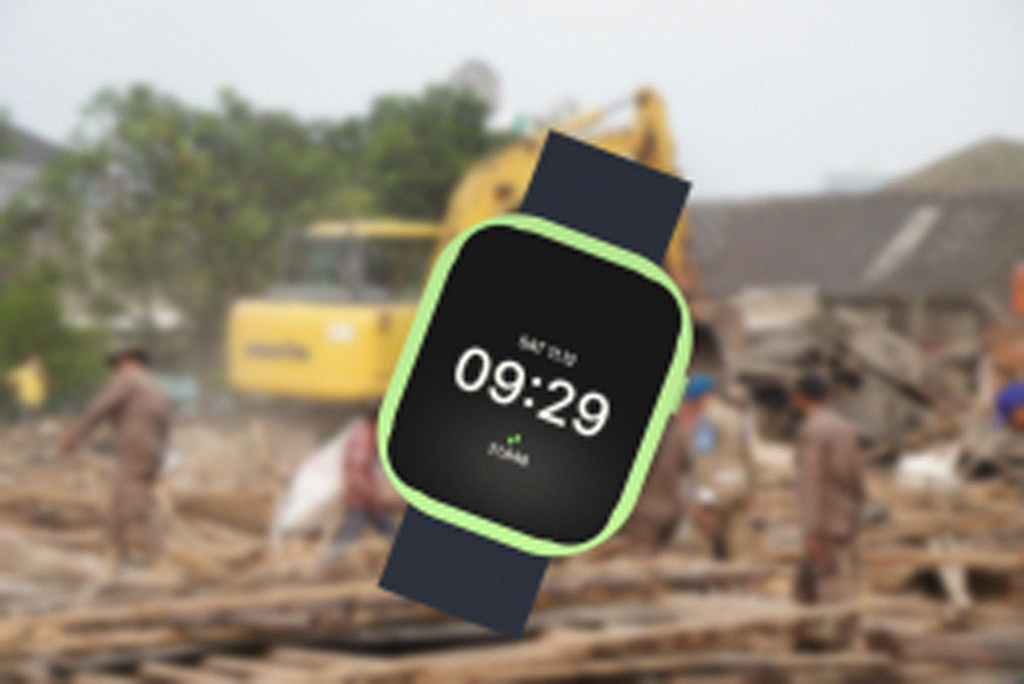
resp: 9h29
